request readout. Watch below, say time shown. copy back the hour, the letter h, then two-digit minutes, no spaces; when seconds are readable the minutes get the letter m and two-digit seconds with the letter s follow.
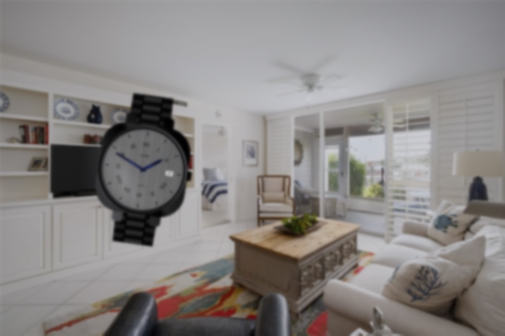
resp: 1h49
